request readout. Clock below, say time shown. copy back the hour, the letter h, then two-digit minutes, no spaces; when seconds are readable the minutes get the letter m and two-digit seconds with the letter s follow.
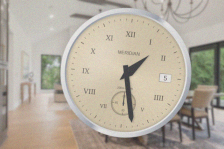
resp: 1h28
